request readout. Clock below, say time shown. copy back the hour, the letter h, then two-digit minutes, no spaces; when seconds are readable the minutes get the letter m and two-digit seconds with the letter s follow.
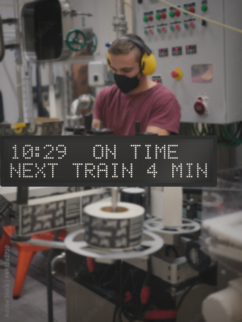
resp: 10h29
